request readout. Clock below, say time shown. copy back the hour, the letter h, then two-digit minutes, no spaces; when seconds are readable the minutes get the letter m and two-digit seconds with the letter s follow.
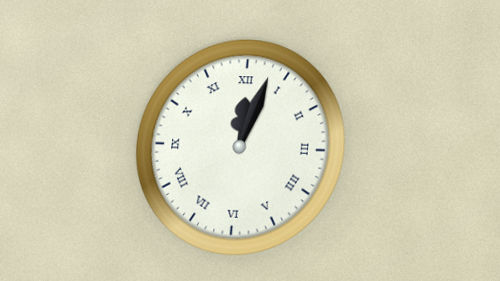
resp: 12h03
